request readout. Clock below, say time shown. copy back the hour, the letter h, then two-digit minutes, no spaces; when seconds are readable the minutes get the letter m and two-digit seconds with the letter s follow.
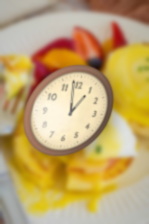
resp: 12h58
